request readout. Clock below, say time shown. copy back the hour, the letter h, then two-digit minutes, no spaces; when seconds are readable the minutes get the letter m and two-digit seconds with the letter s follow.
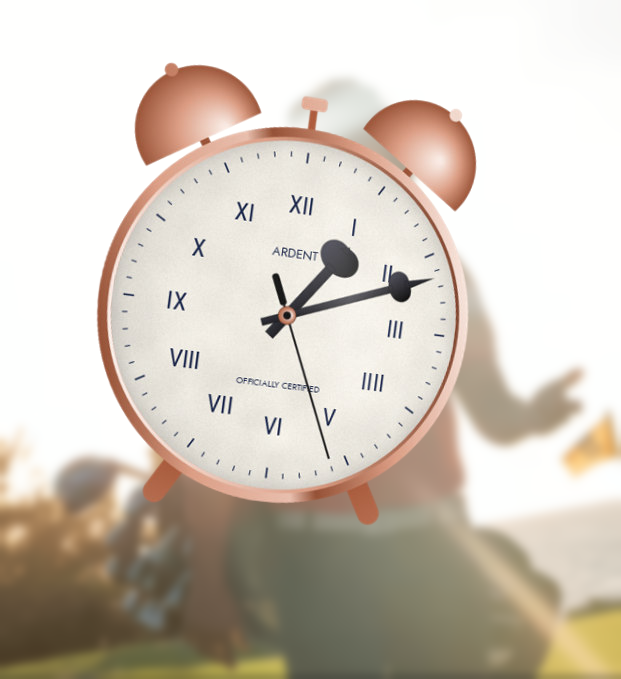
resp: 1h11m26s
